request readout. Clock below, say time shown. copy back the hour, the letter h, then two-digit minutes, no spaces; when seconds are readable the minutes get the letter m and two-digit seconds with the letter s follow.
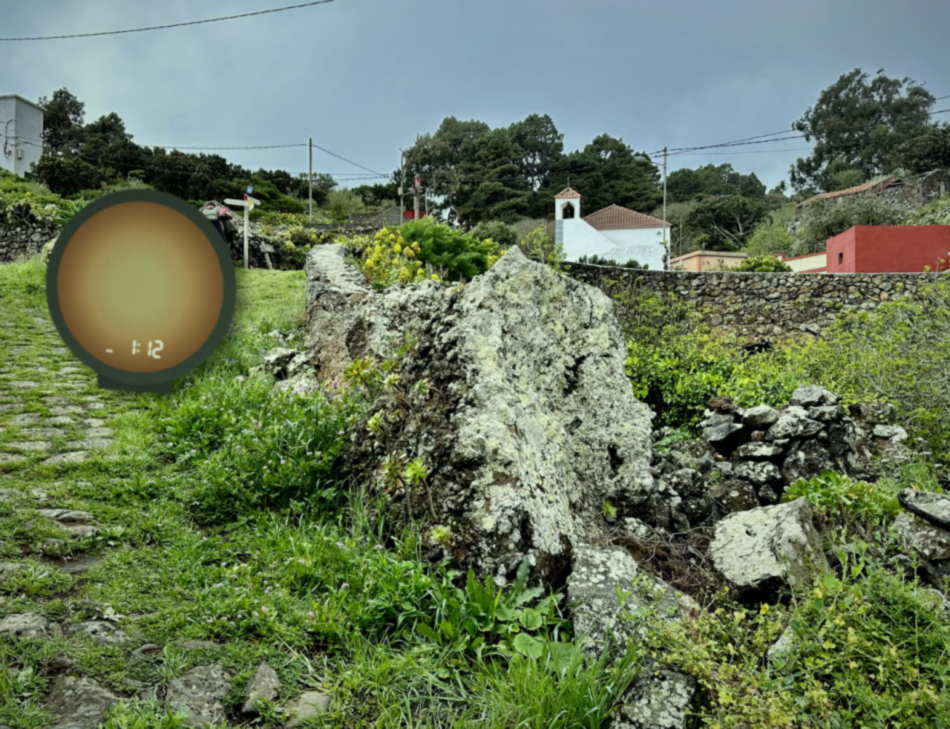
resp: 1h12
